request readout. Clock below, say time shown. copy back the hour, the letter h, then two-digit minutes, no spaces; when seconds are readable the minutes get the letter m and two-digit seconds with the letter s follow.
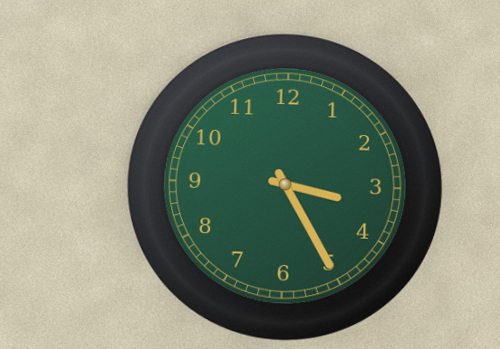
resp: 3h25
